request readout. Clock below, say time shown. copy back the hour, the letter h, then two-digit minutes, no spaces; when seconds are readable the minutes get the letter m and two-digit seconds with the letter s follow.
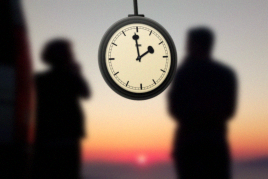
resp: 1h59
